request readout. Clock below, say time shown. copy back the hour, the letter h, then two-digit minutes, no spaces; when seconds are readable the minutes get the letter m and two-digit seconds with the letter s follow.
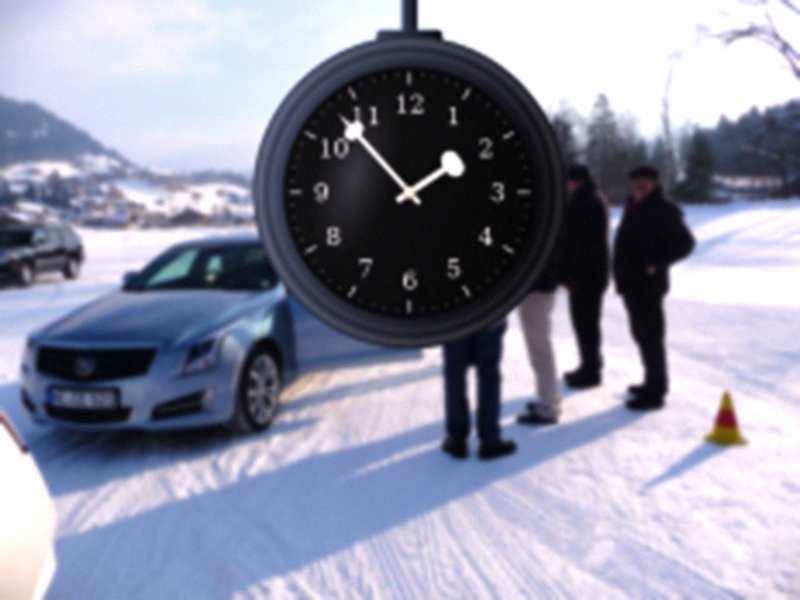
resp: 1h53
